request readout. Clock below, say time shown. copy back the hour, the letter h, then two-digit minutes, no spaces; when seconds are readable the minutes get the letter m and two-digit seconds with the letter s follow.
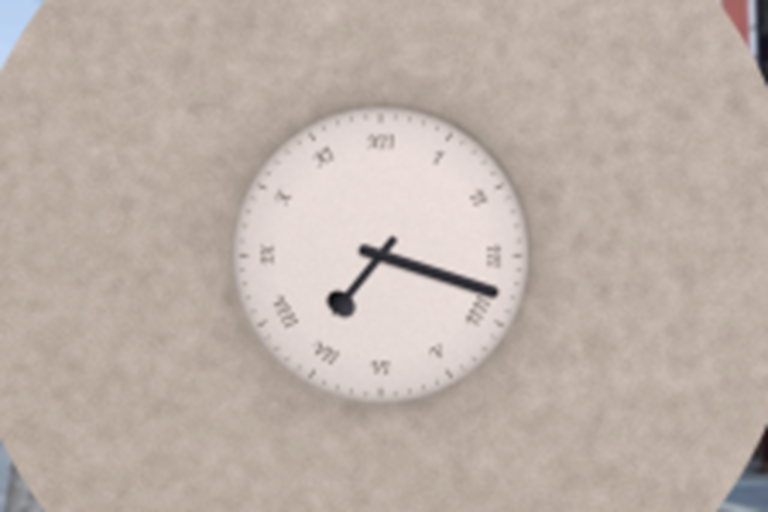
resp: 7h18
